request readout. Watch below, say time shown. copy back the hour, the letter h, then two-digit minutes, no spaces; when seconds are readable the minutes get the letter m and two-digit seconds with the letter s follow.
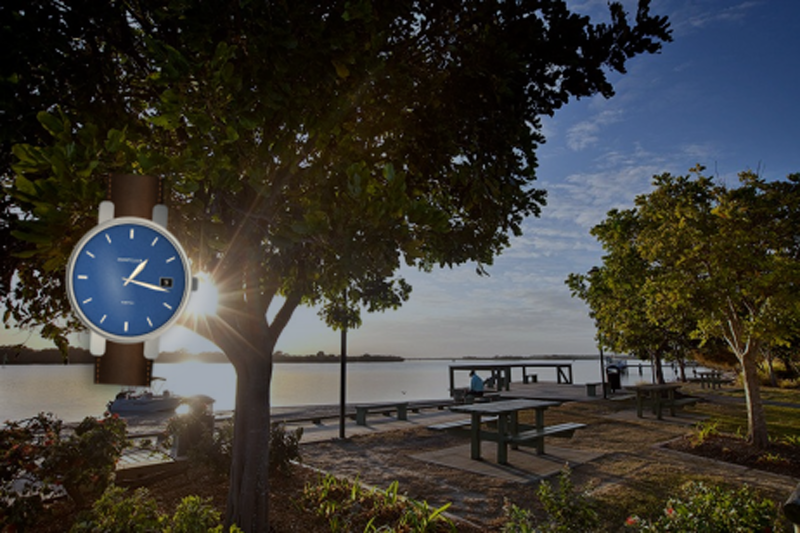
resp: 1h17
